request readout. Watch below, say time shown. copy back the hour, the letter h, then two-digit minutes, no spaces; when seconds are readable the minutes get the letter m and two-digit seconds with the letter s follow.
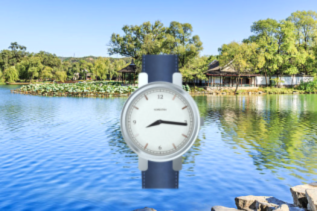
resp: 8h16
